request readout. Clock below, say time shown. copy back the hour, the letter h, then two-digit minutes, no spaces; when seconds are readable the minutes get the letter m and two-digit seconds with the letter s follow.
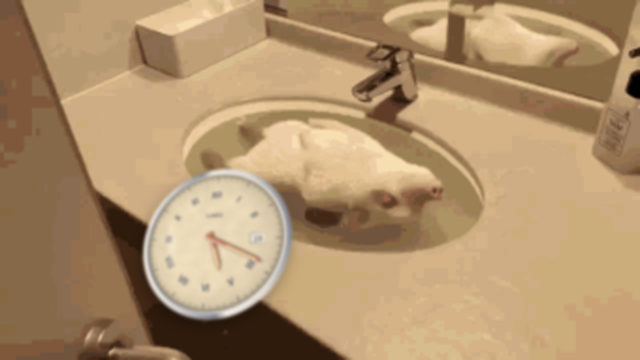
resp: 5h19
